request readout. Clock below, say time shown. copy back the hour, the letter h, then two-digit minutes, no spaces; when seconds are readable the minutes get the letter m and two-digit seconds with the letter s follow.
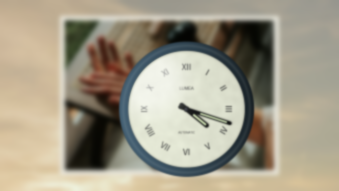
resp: 4h18
